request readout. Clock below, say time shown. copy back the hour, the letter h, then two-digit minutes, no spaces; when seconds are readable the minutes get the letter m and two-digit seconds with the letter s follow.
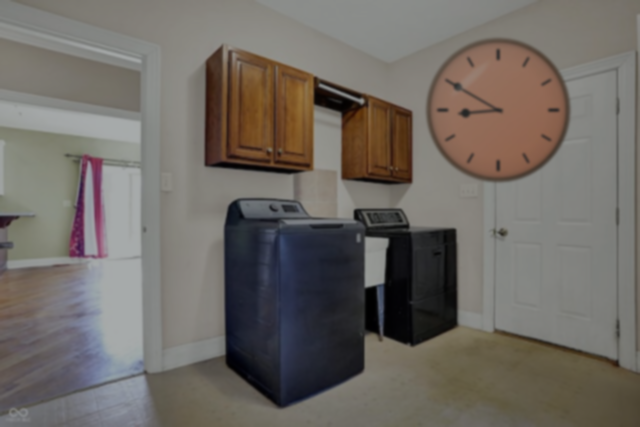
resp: 8h50
